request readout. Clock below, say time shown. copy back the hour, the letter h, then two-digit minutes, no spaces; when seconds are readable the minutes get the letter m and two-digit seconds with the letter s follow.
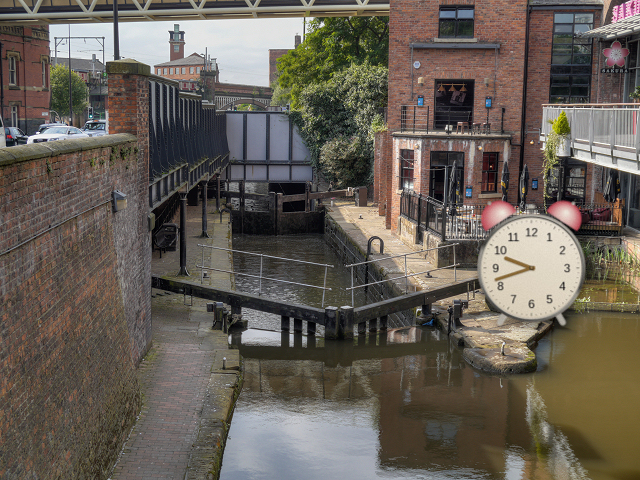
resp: 9h42
